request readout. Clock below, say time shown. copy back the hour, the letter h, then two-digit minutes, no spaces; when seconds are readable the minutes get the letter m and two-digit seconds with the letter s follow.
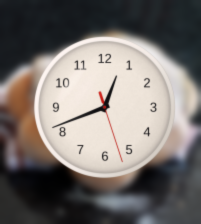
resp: 12h41m27s
